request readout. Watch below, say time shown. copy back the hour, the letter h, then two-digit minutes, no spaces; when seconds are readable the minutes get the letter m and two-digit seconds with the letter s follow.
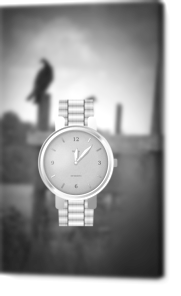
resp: 12h07
